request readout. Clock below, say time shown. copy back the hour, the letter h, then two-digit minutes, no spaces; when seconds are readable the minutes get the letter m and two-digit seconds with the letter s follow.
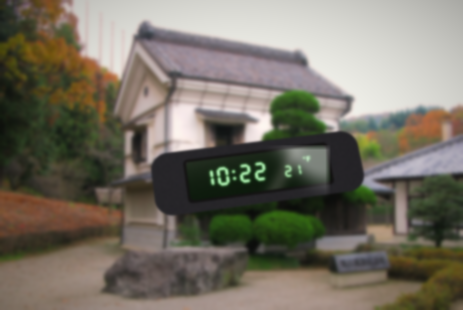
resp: 10h22
